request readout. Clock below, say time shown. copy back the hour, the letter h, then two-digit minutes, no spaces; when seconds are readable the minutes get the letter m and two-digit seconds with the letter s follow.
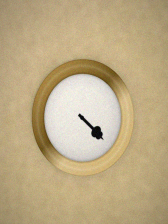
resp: 4h22
